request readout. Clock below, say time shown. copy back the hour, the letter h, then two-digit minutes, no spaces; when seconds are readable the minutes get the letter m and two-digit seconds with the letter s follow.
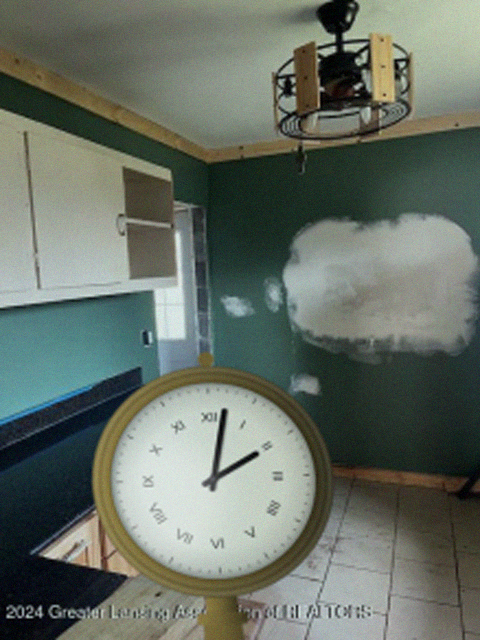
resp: 2h02
